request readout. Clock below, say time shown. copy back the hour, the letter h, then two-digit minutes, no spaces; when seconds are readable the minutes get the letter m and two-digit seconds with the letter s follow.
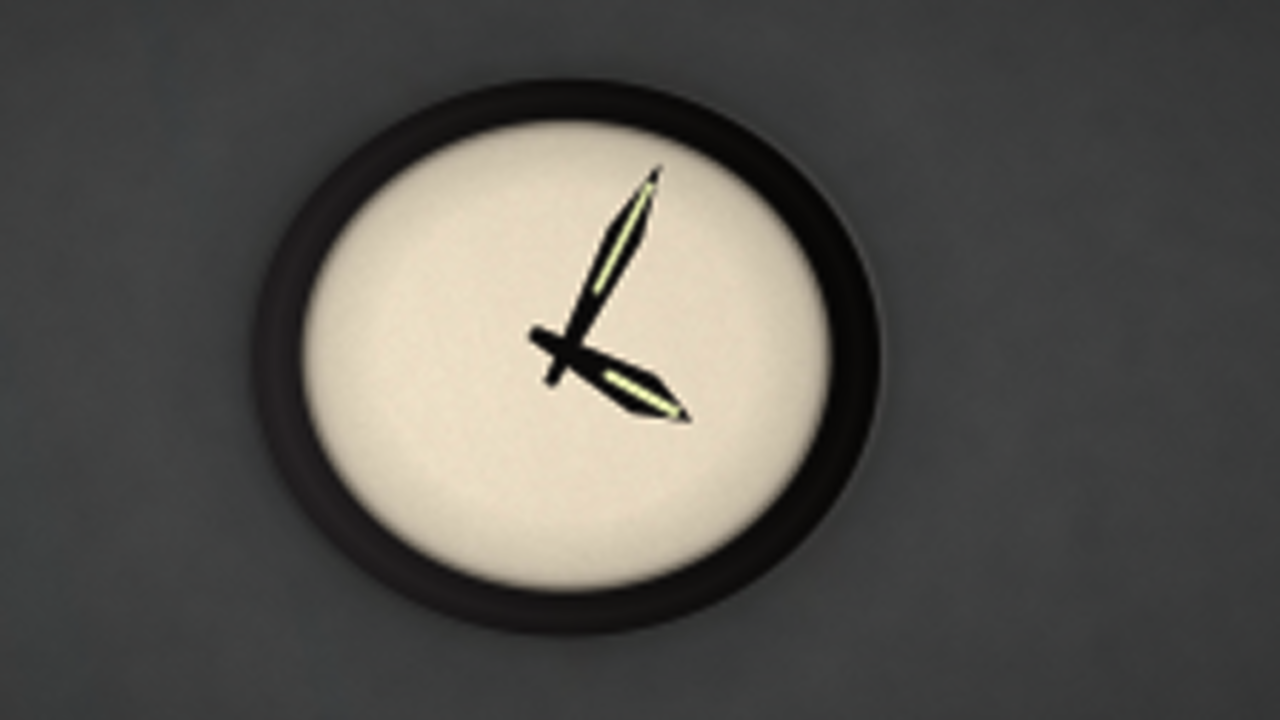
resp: 4h04
